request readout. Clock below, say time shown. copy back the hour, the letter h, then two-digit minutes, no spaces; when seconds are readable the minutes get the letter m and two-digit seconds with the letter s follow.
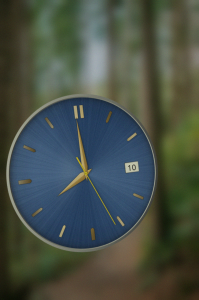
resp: 7h59m26s
